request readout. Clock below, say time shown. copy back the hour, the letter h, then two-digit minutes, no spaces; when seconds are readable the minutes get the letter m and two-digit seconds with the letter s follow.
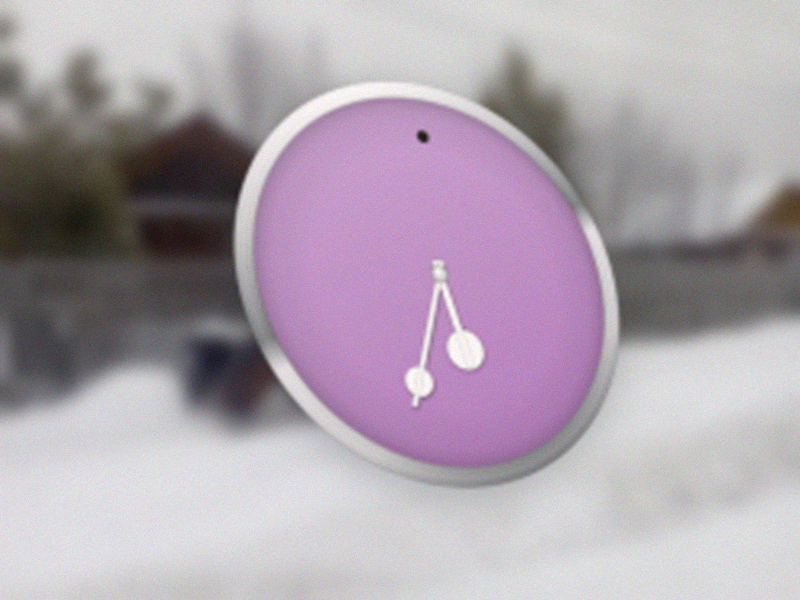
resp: 5h33
